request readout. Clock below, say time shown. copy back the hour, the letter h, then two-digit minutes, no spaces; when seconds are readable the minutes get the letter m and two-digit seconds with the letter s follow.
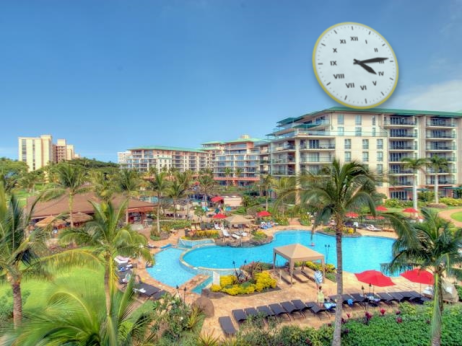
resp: 4h14
